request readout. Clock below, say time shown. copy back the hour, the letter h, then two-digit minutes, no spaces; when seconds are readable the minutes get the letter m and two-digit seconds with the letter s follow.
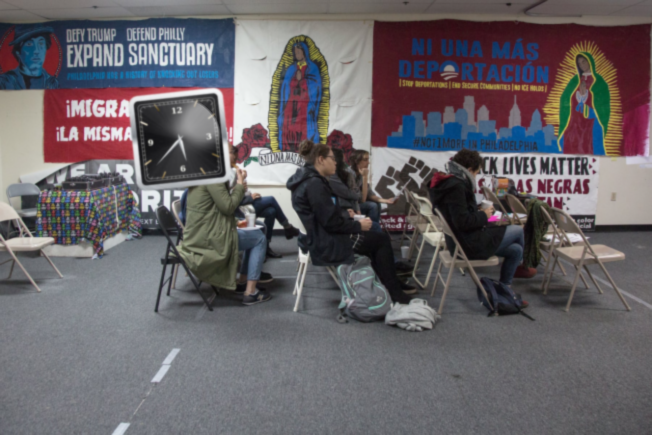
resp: 5h38
